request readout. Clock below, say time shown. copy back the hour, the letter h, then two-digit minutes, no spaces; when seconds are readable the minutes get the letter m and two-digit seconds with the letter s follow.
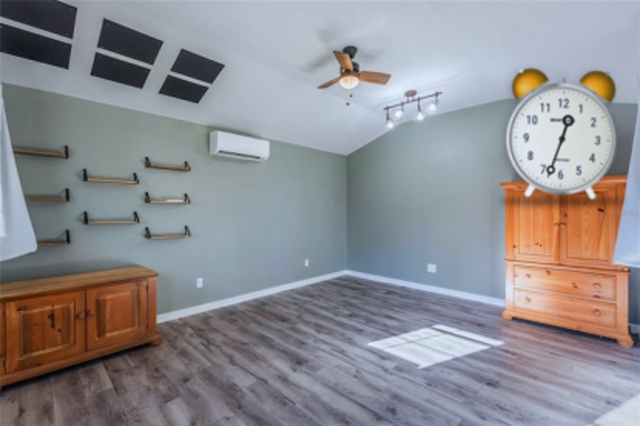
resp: 12h33
